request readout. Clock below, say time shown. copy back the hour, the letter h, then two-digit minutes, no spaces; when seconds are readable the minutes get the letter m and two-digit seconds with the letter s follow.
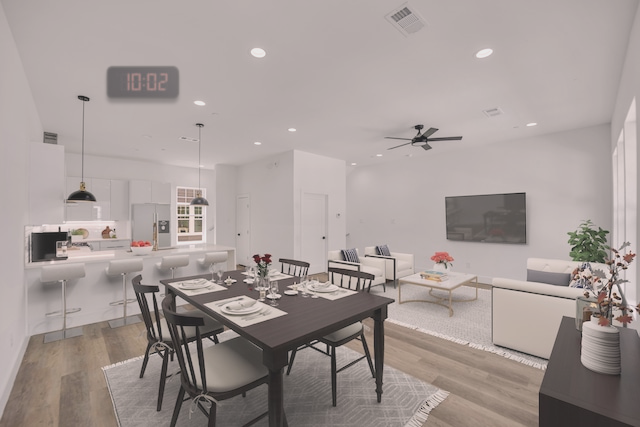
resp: 10h02
